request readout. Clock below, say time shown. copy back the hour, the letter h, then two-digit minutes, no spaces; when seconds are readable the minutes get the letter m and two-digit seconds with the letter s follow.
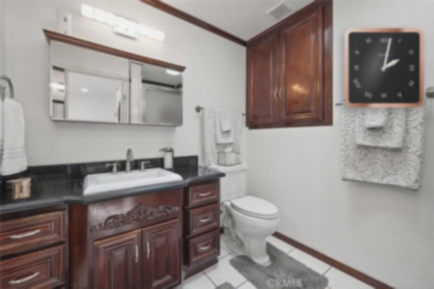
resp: 2h02
